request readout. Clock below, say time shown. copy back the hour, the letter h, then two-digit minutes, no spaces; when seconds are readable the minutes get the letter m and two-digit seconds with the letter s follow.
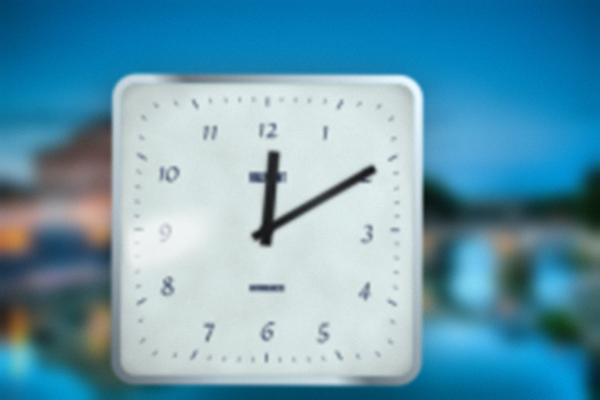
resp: 12h10
